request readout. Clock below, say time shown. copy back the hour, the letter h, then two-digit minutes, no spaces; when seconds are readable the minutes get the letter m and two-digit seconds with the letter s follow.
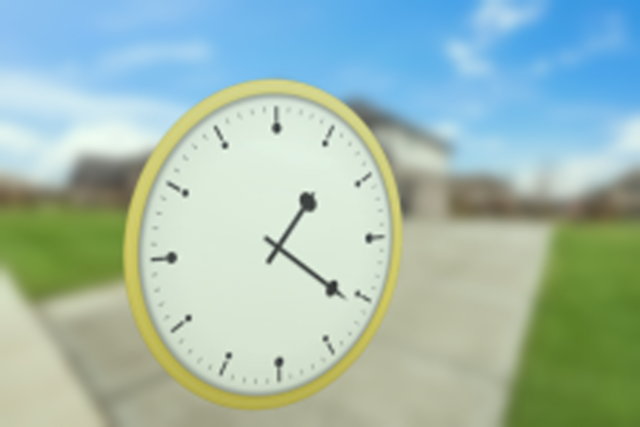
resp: 1h21
